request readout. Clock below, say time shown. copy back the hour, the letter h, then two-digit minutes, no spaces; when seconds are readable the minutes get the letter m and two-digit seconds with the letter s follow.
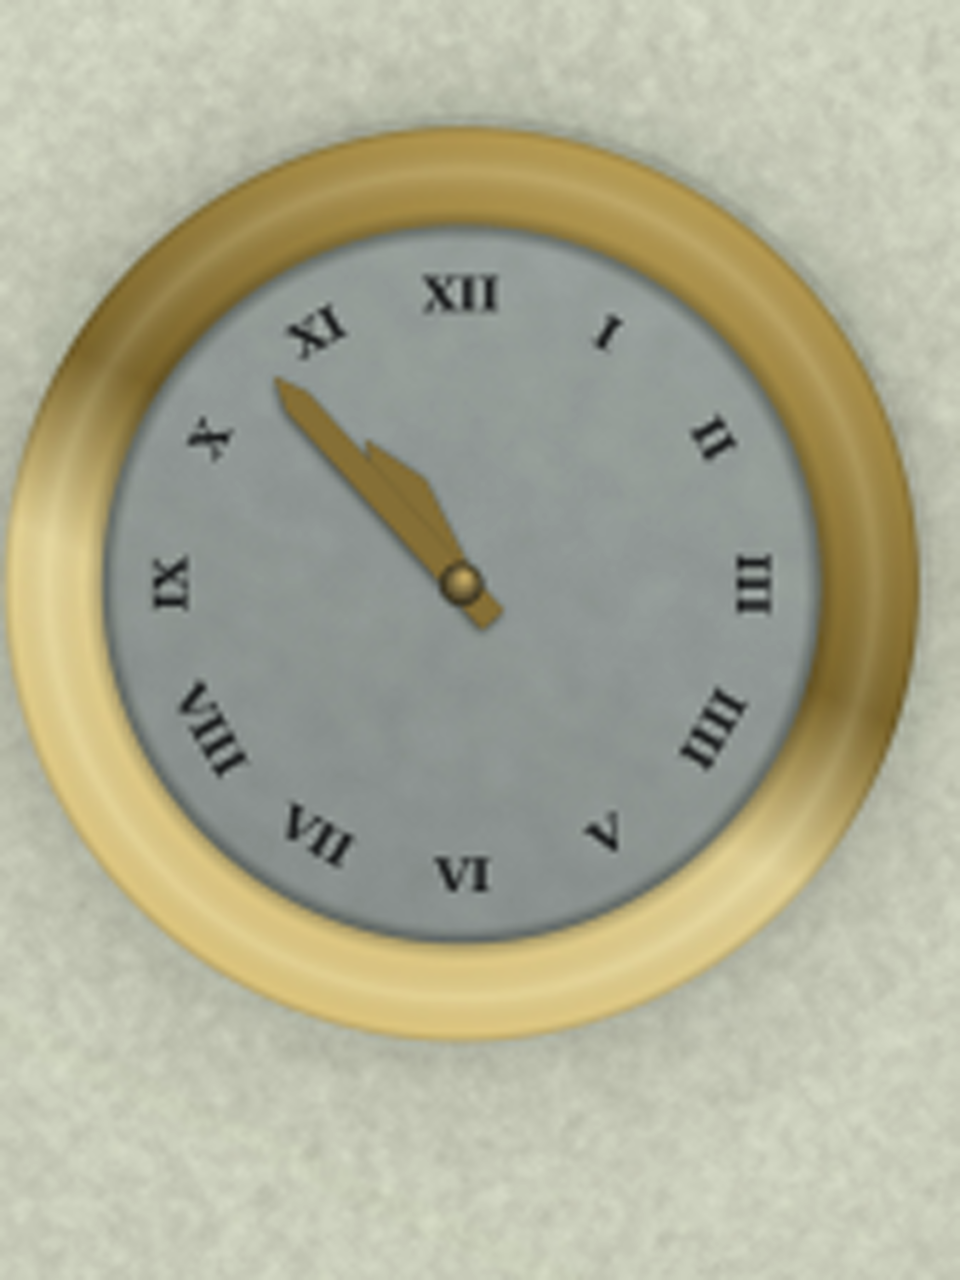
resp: 10h53
